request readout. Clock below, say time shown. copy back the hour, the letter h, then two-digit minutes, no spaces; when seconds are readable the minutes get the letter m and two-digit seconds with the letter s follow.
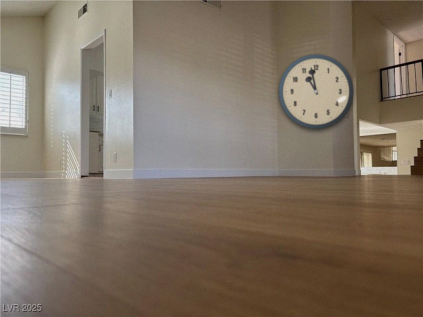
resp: 10h58
